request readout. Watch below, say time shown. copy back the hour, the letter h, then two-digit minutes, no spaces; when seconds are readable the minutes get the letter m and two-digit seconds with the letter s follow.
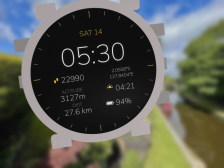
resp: 5h30
